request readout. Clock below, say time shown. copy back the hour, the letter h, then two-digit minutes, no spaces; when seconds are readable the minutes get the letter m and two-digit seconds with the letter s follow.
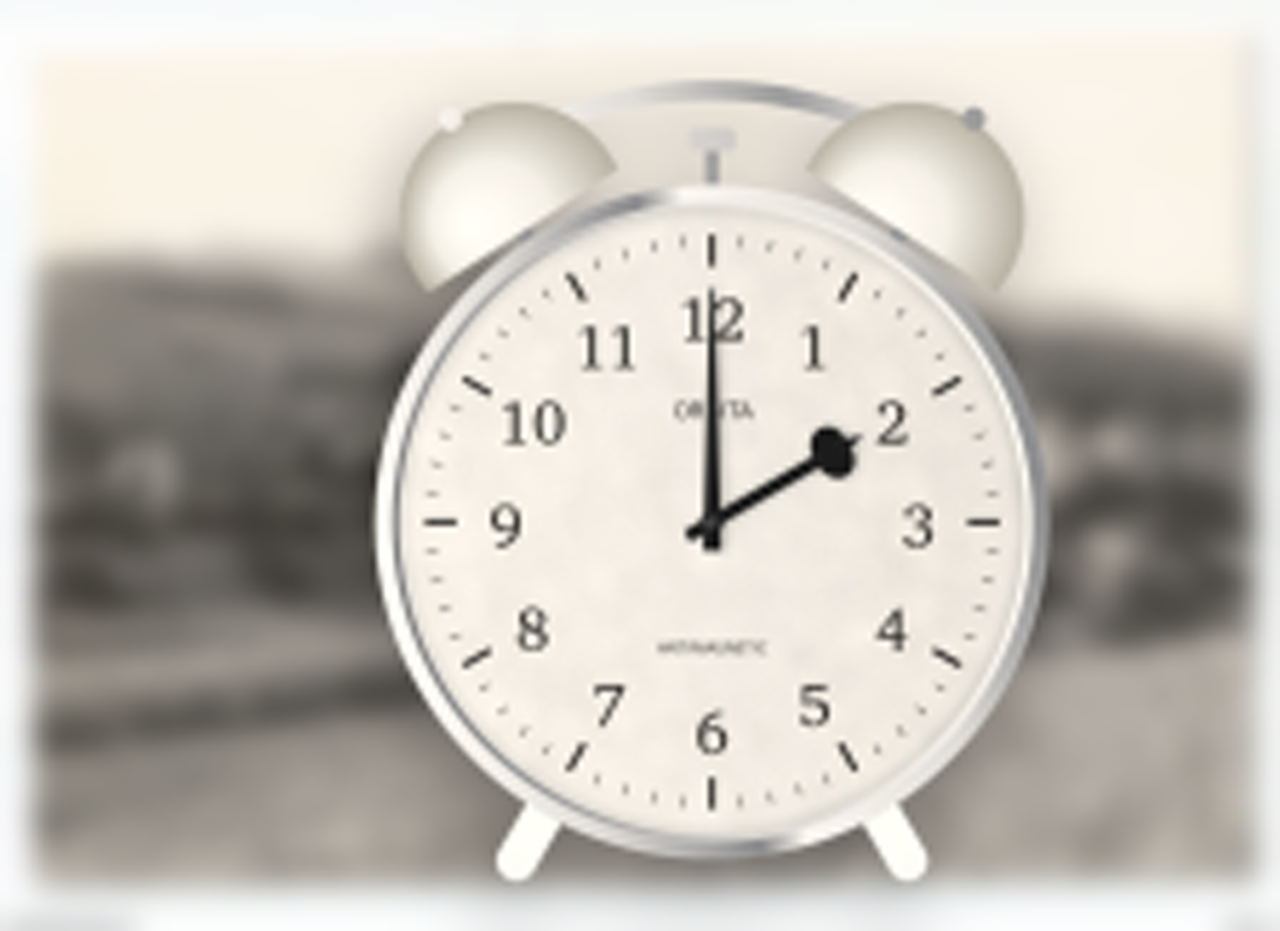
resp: 2h00
